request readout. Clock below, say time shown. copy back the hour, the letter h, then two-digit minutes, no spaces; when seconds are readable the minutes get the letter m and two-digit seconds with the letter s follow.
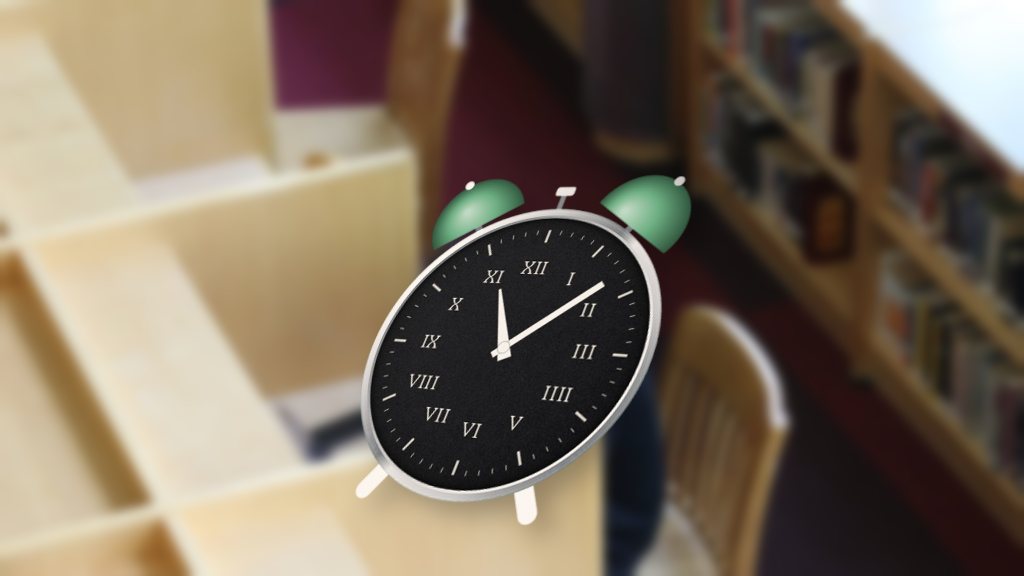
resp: 11h08
